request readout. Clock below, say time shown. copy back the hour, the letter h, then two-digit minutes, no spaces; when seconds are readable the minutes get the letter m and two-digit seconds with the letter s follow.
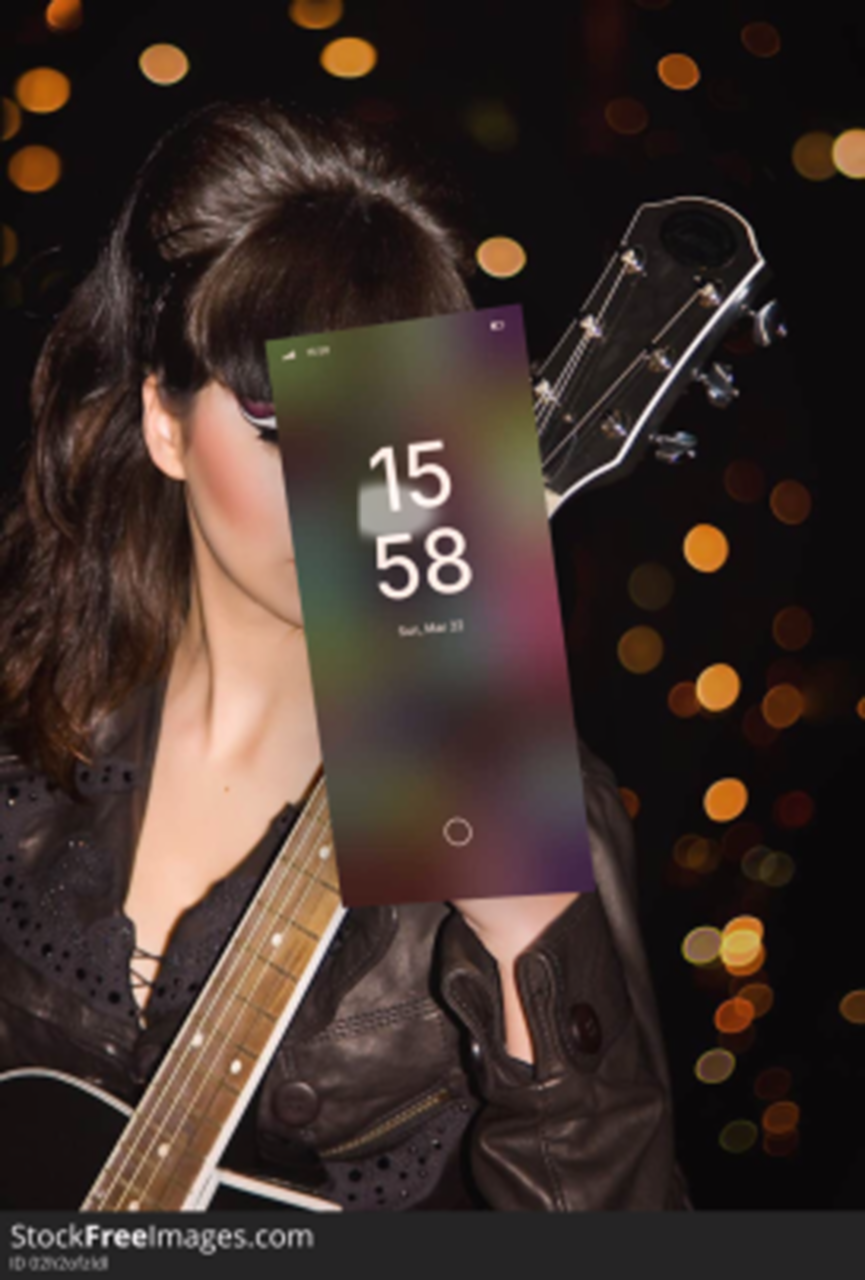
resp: 15h58
